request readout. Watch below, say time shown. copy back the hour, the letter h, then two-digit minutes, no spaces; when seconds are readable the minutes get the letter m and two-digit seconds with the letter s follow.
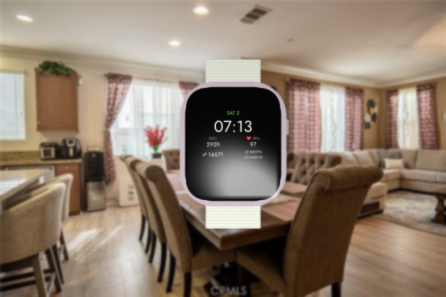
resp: 7h13
